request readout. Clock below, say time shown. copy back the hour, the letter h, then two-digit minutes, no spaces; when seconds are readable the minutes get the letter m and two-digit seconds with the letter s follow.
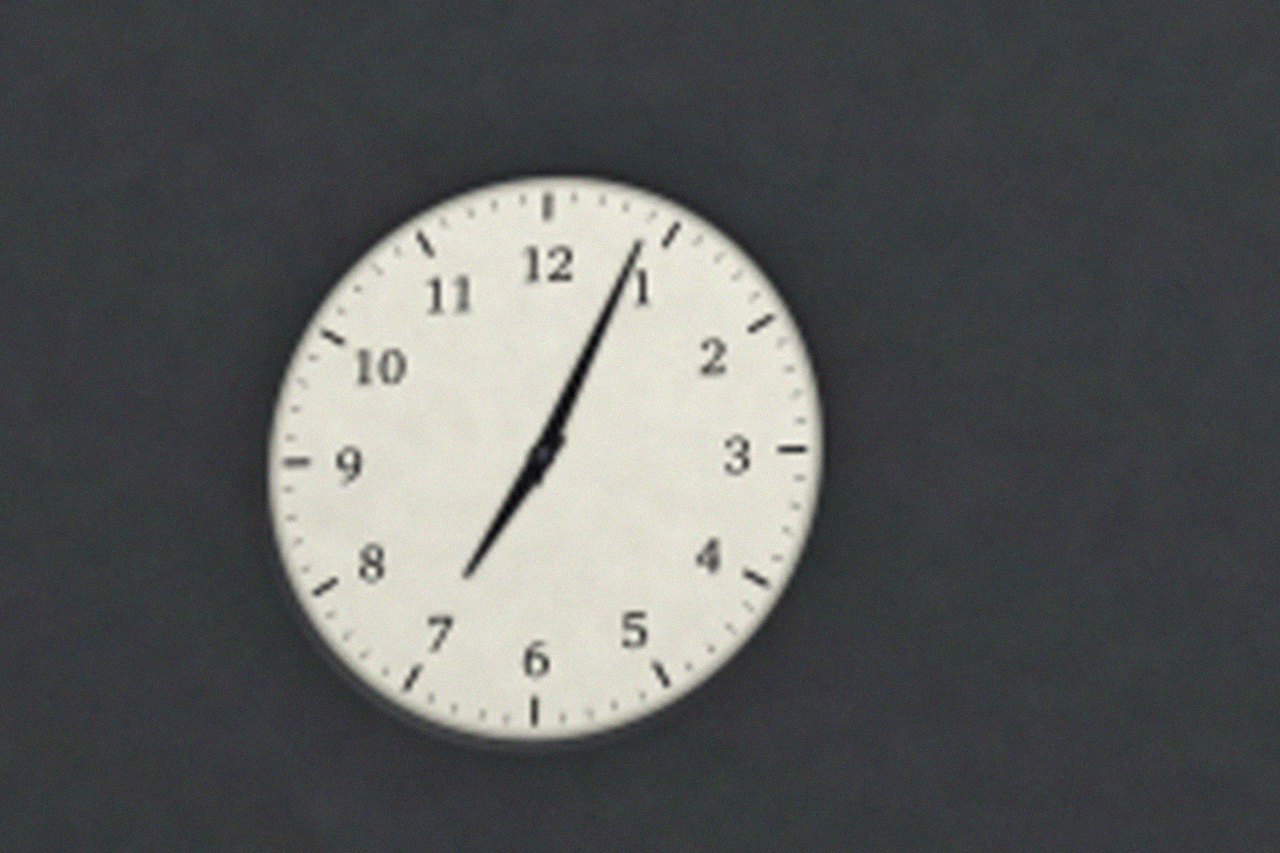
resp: 7h04
